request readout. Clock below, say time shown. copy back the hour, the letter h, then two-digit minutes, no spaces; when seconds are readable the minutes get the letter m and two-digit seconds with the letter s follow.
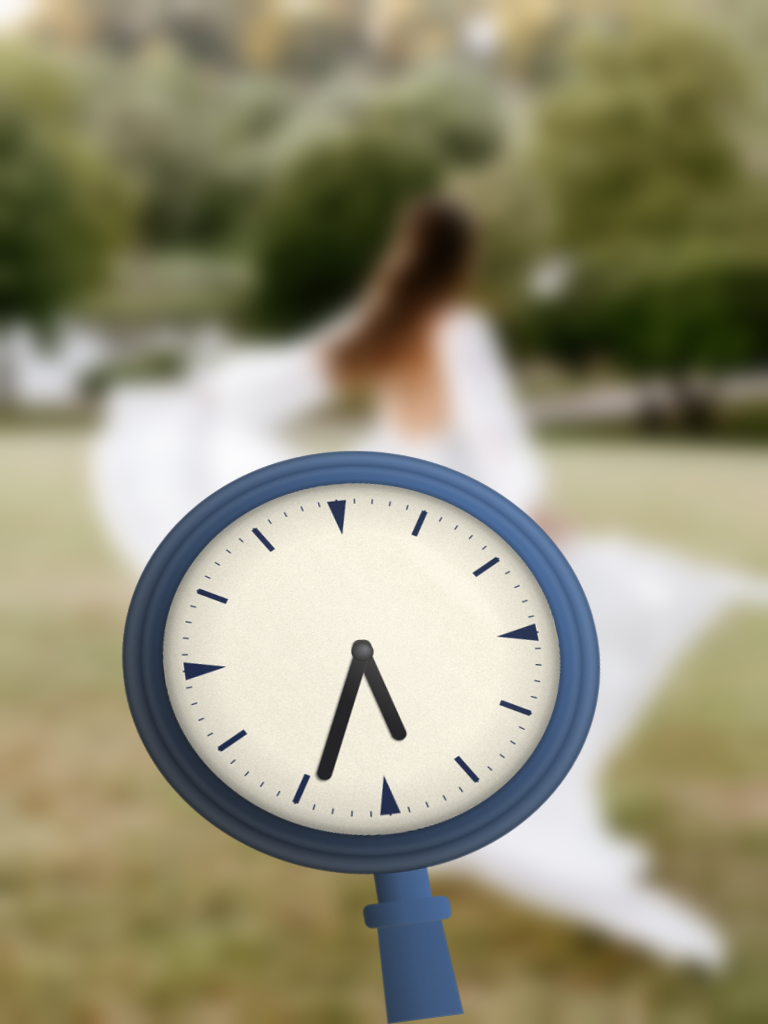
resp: 5h34
